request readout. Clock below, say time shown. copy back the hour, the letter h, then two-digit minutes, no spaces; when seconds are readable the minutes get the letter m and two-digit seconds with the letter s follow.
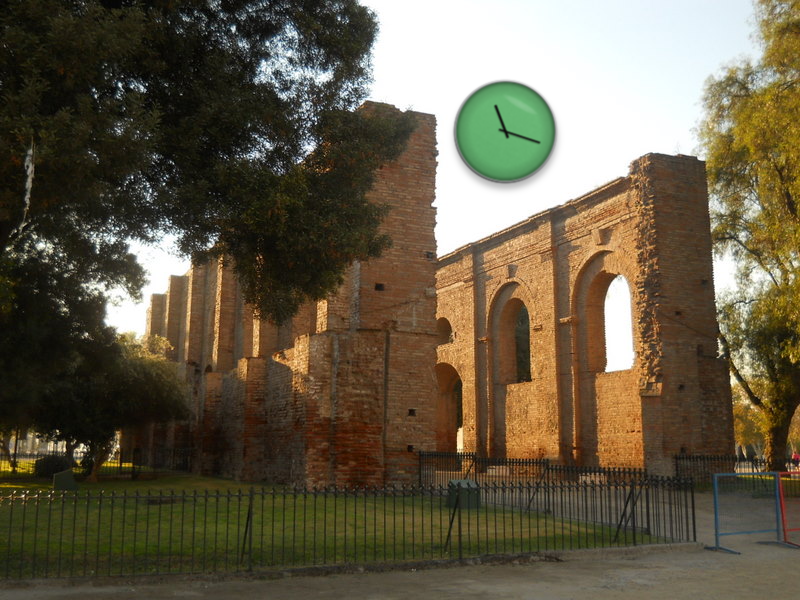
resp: 11h18
